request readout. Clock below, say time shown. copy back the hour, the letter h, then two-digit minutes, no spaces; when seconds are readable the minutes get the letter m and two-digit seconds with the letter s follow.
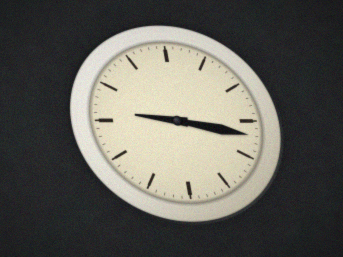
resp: 9h17
